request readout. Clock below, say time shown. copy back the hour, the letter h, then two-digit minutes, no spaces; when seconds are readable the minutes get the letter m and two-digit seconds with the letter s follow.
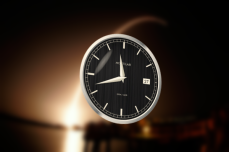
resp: 11h42
